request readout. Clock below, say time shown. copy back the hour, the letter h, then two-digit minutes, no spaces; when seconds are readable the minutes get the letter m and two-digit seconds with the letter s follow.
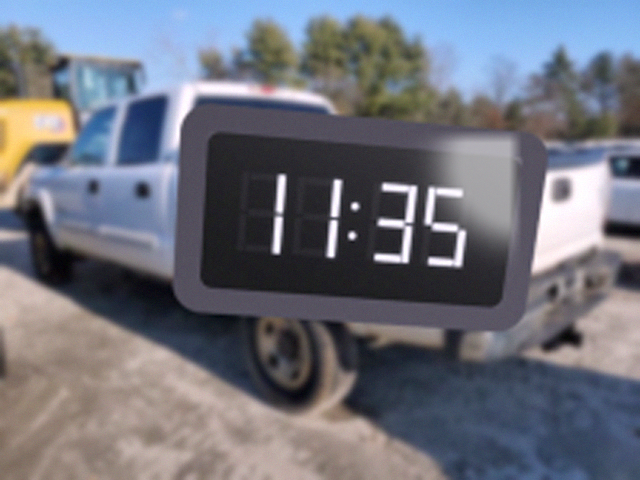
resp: 11h35
